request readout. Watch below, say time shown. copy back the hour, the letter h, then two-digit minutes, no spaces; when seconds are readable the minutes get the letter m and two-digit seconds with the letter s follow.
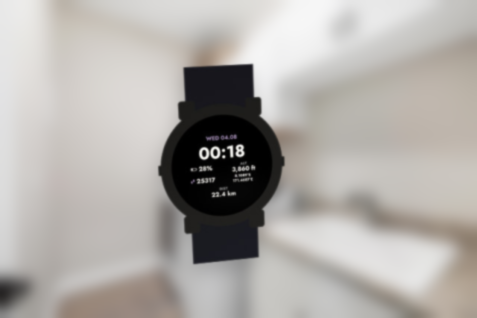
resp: 0h18
